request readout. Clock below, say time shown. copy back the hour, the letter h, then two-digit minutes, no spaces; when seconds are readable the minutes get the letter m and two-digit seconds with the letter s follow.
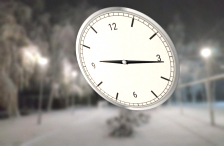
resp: 9h16
